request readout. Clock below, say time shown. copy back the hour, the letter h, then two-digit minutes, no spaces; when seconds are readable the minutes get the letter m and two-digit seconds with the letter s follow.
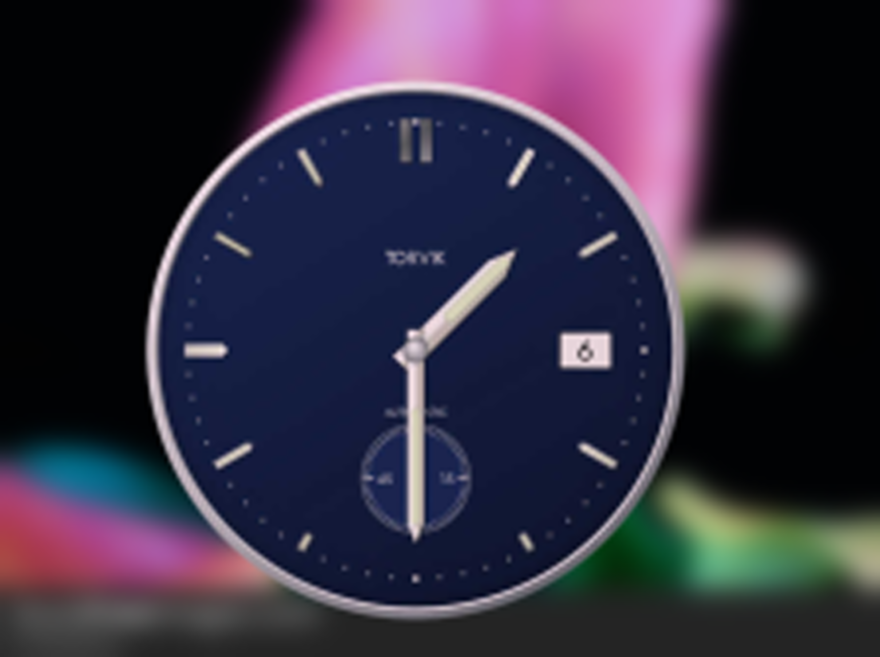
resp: 1h30
